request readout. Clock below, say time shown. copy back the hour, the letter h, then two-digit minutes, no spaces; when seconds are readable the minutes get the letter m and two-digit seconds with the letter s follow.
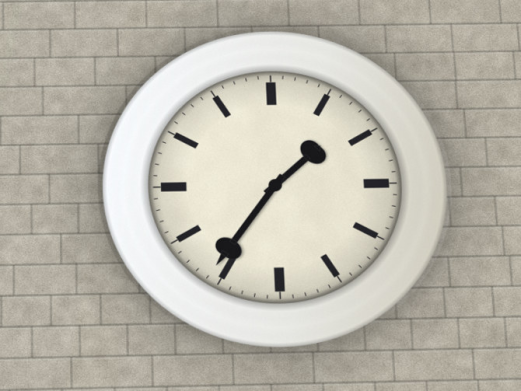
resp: 1h36
